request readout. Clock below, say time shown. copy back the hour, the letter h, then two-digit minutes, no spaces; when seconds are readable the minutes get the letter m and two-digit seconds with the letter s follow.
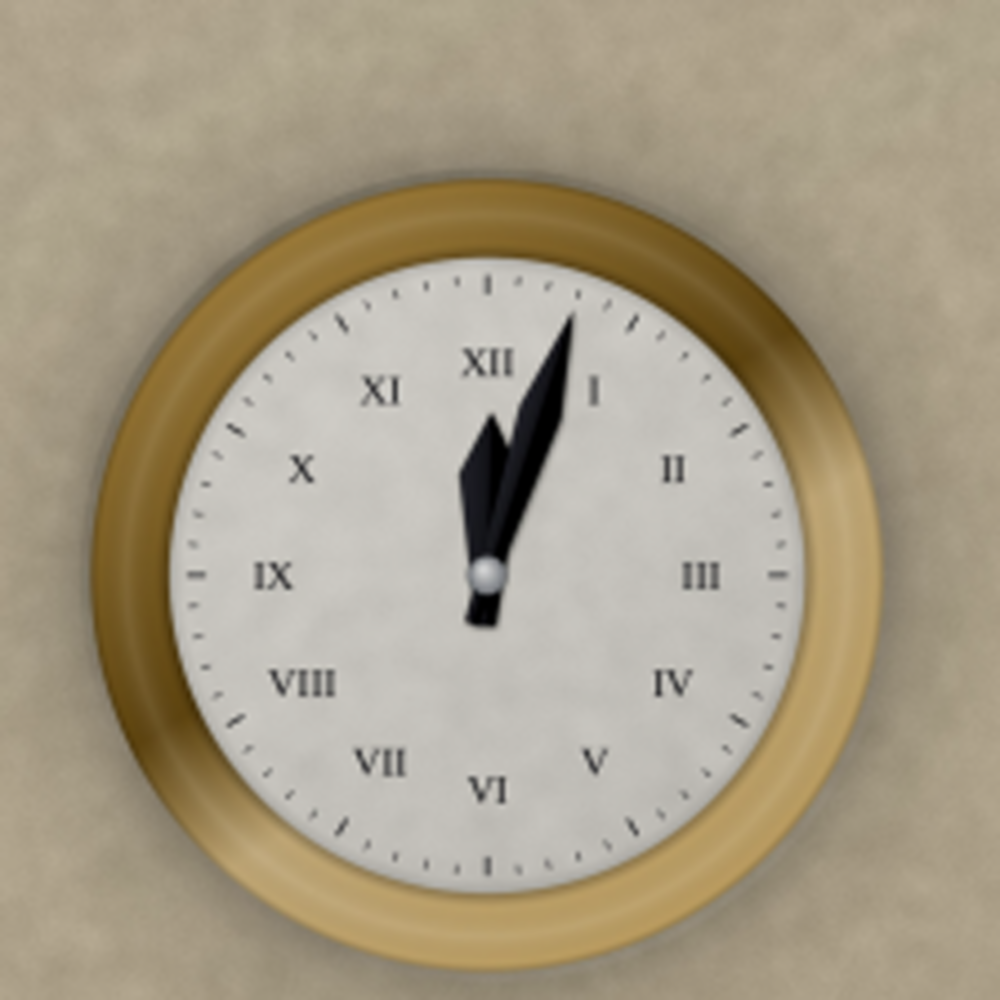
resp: 12h03
